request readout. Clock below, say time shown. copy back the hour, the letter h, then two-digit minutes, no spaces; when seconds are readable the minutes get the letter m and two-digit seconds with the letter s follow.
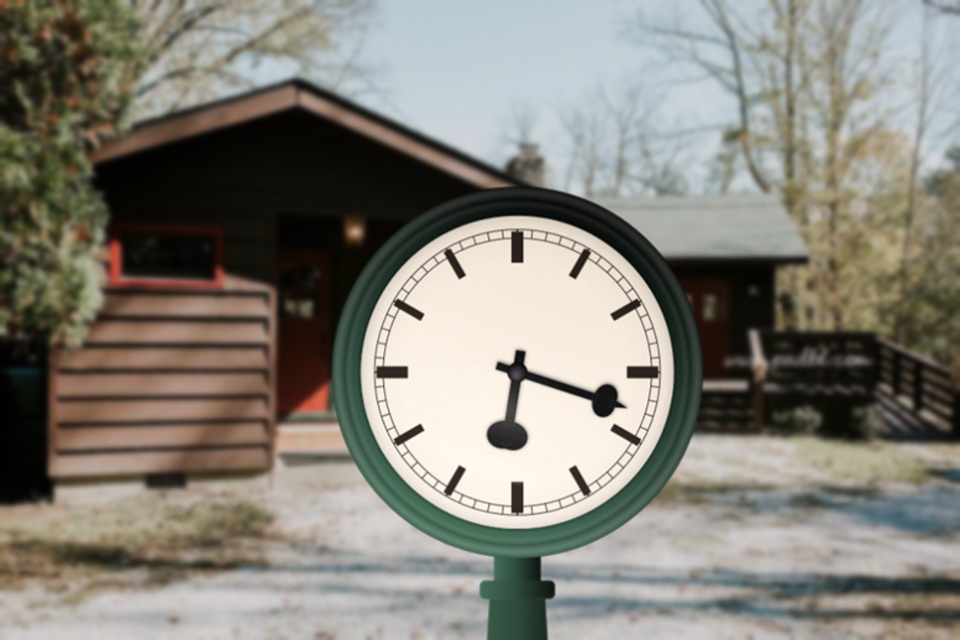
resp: 6h18
